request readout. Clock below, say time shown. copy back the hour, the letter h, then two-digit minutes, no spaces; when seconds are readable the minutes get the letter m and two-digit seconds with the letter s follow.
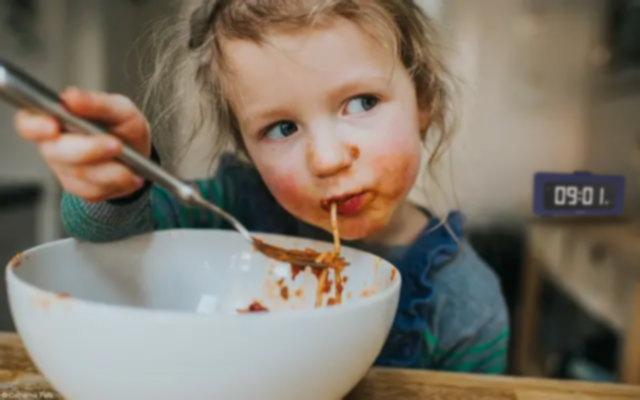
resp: 9h01
